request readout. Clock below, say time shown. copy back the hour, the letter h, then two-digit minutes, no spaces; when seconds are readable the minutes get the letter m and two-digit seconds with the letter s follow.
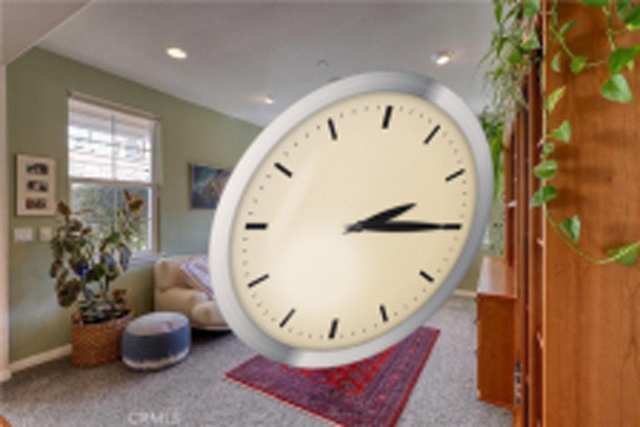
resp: 2h15
